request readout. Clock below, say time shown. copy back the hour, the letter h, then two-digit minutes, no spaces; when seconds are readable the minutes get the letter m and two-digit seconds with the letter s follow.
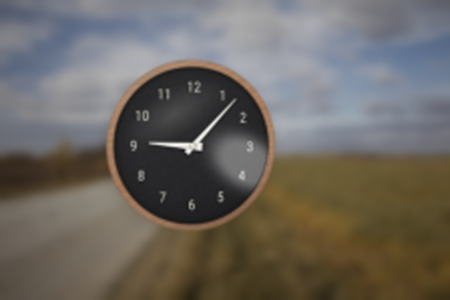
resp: 9h07
